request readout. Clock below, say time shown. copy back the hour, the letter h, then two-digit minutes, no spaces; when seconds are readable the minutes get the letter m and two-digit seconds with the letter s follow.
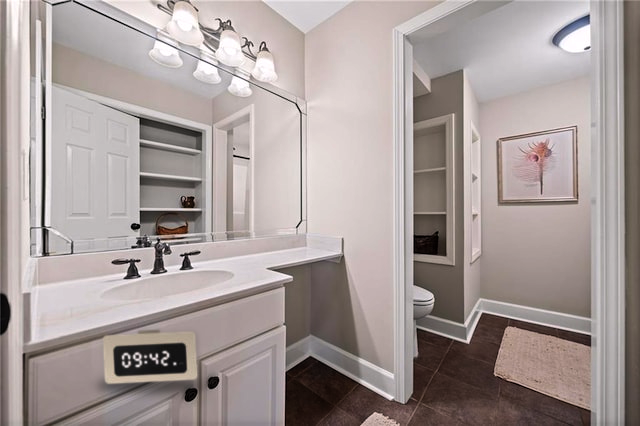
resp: 9h42
